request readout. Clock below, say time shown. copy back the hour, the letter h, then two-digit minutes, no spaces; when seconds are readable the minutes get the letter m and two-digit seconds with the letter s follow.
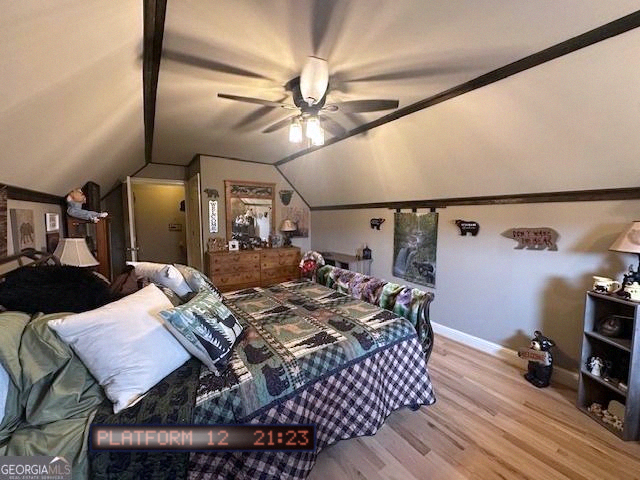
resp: 21h23
